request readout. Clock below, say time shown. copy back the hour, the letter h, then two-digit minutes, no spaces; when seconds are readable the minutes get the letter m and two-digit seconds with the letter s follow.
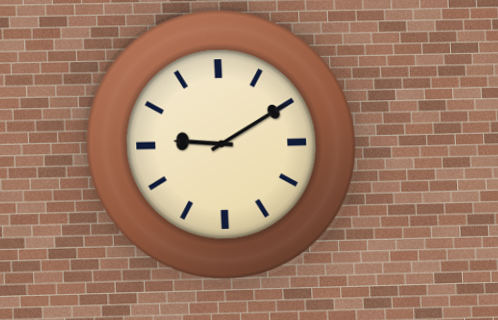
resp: 9h10
